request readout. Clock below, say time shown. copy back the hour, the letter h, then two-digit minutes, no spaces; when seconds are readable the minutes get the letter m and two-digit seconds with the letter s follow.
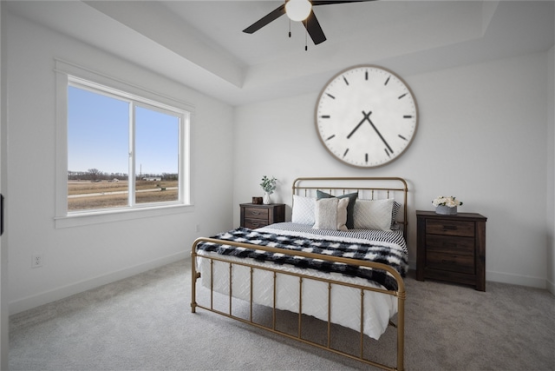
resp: 7h24
